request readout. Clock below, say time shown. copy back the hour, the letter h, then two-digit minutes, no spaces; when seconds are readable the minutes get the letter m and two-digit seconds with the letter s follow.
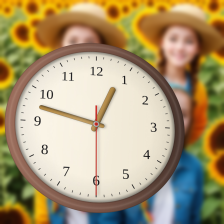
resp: 12h47m30s
